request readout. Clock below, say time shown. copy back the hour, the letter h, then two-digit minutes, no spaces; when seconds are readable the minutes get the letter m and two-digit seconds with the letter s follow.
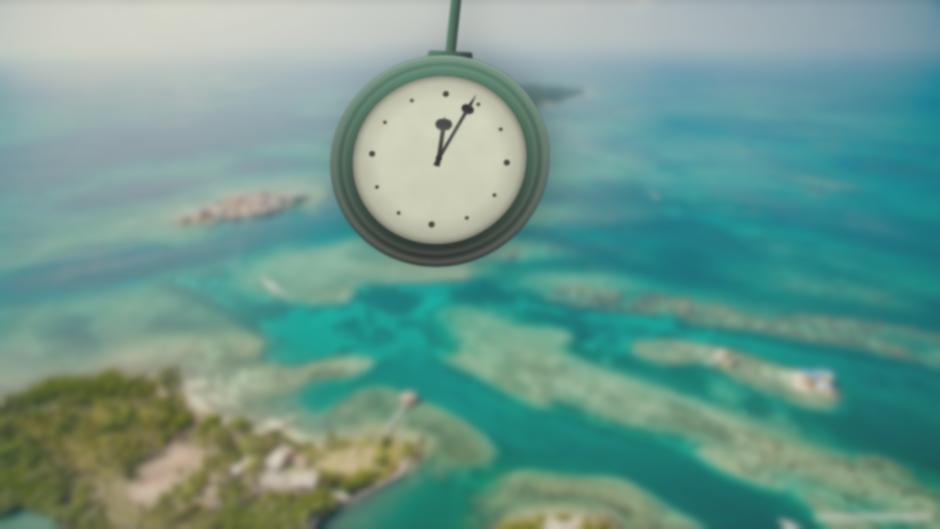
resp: 12h04
